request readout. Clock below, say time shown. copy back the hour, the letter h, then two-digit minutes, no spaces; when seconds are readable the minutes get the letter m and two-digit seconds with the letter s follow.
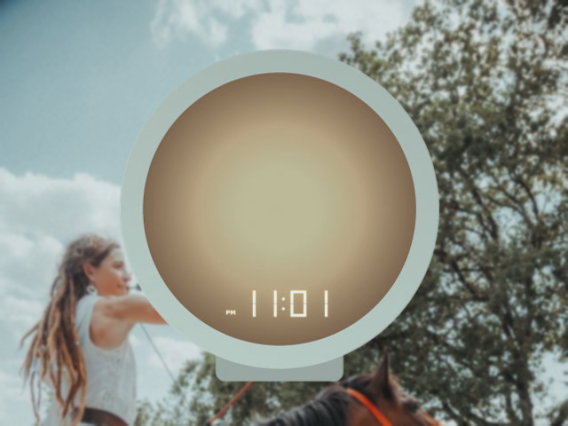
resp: 11h01
